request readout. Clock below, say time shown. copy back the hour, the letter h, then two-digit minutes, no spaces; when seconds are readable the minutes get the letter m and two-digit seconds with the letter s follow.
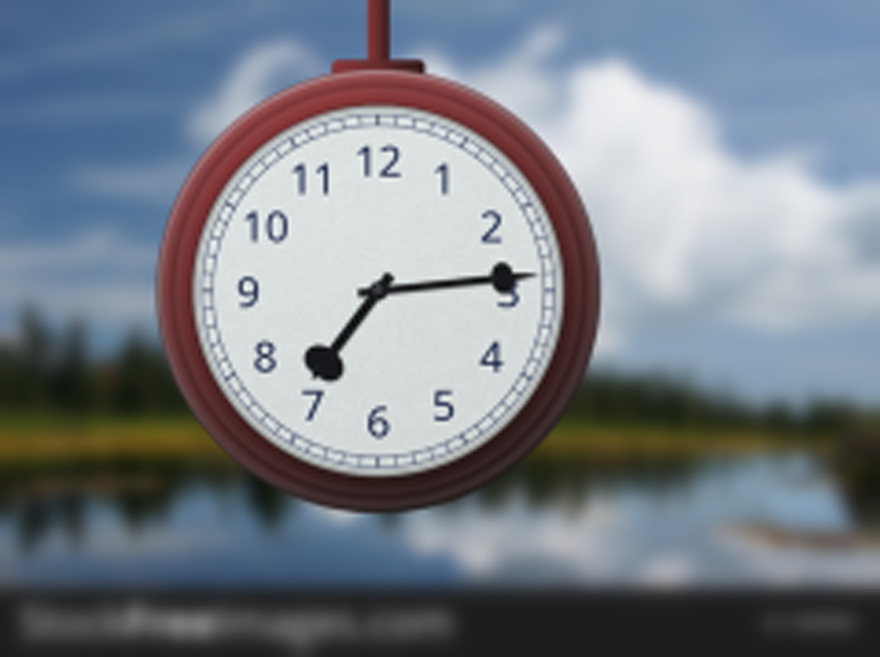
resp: 7h14
